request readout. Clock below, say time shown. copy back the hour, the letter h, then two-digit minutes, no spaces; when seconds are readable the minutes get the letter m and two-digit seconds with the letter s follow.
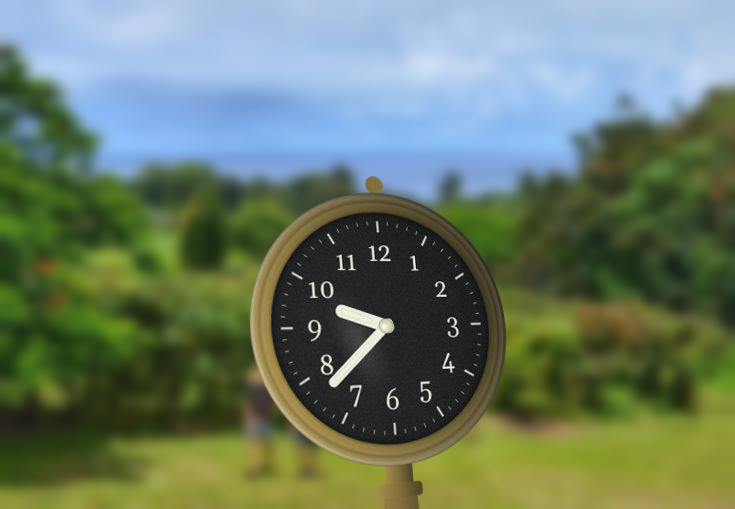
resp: 9h38
